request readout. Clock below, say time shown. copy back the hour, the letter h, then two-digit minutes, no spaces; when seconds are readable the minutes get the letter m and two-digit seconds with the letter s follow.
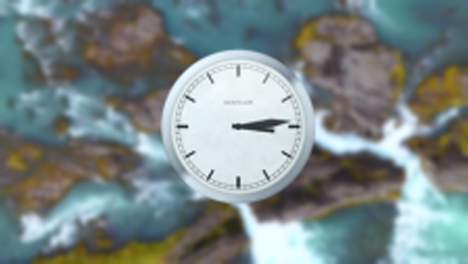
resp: 3h14
